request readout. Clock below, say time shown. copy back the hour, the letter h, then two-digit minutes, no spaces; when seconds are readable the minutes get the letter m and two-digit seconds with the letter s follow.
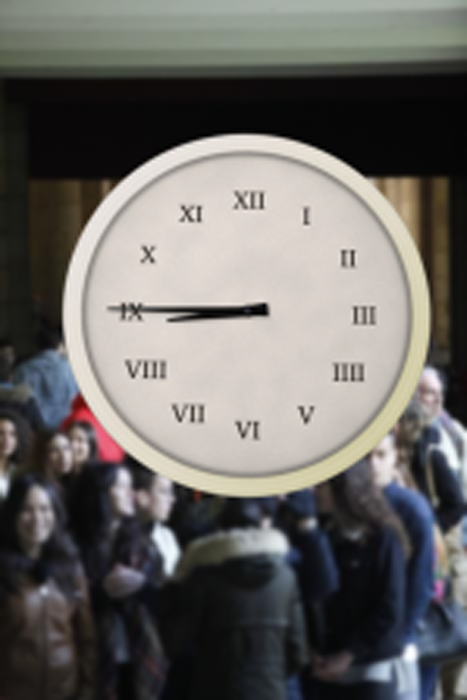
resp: 8h45
